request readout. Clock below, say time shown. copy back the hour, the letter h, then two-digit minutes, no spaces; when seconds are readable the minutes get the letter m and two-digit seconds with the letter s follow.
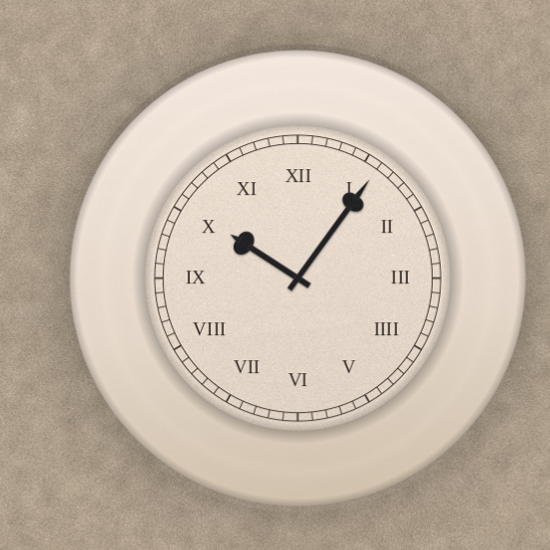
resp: 10h06
